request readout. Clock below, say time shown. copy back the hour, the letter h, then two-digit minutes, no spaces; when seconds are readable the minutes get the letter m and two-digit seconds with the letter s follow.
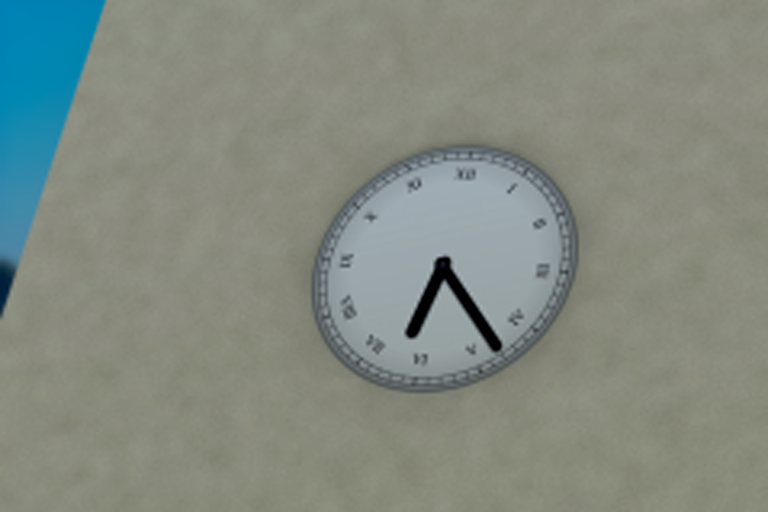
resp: 6h23
